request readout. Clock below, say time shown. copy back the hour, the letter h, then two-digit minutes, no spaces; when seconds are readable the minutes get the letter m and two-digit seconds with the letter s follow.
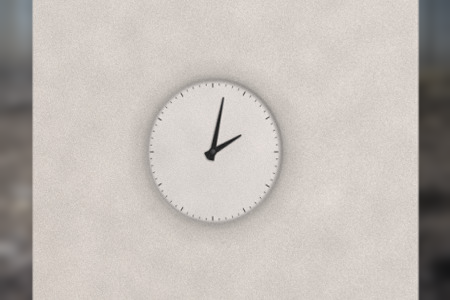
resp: 2h02
